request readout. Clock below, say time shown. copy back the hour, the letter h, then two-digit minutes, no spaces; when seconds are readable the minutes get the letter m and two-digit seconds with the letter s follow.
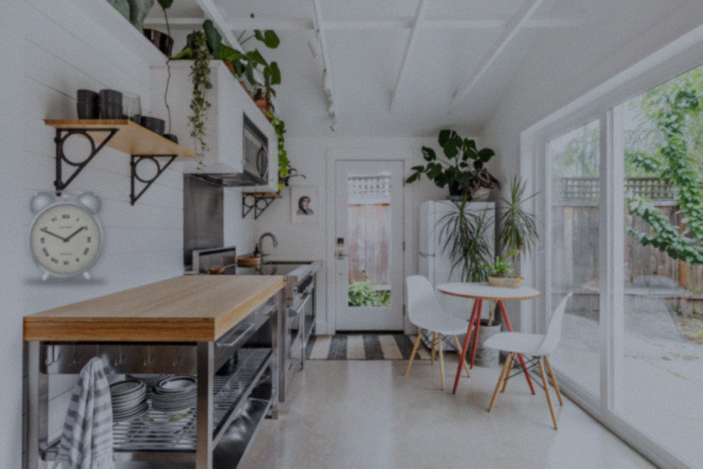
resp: 1h49
